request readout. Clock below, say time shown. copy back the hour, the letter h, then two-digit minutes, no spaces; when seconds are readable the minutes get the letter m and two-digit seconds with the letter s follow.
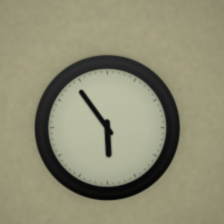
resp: 5h54
